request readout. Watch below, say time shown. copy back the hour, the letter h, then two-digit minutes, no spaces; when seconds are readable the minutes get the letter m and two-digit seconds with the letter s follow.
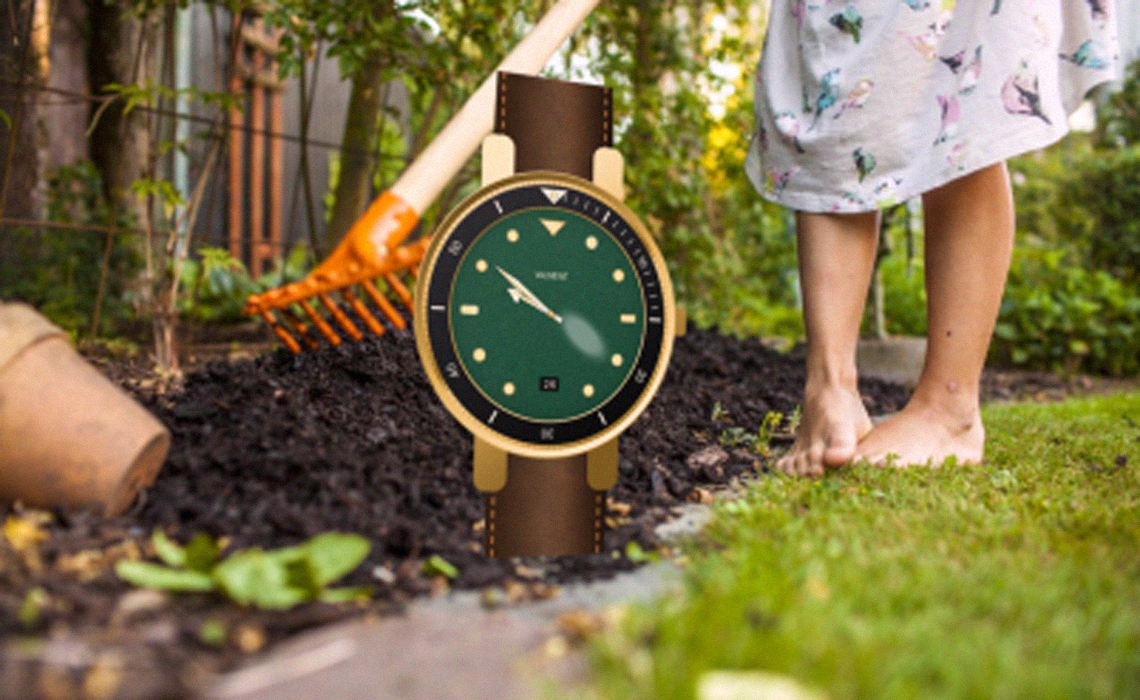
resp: 9h51
